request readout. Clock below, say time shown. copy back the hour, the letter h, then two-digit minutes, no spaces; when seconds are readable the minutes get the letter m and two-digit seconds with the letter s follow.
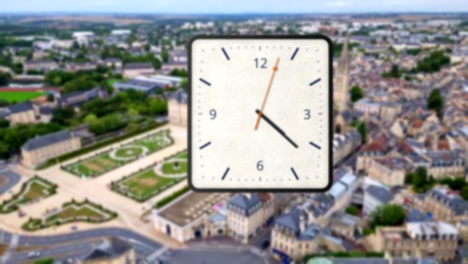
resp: 4h22m03s
